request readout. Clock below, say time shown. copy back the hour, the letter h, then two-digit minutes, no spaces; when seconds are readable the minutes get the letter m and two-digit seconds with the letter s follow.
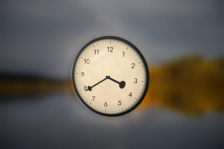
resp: 3h39
